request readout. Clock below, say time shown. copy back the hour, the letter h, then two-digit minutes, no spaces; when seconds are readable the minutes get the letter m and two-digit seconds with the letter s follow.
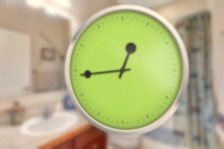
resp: 12h44
